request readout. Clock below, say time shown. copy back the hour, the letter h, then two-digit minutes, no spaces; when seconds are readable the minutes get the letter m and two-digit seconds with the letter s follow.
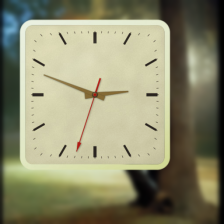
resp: 2h48m33s
